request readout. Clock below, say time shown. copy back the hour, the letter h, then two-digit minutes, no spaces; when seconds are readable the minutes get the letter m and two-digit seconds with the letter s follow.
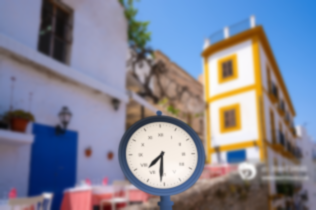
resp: 7h31
